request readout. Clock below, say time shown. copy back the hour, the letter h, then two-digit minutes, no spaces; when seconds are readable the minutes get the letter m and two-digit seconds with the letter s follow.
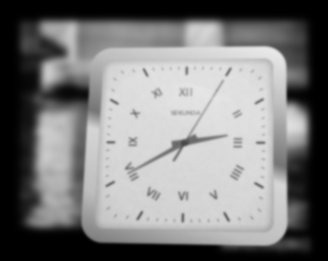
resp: 2h40m05s
